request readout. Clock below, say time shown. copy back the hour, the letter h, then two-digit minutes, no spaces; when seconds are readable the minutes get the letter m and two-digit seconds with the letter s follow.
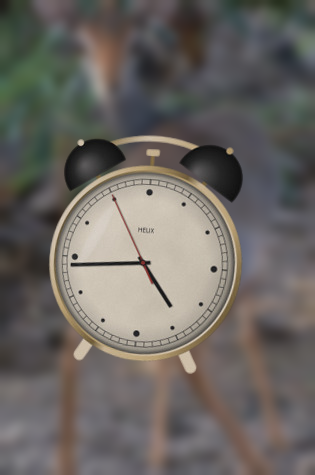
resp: 4h43m55s
